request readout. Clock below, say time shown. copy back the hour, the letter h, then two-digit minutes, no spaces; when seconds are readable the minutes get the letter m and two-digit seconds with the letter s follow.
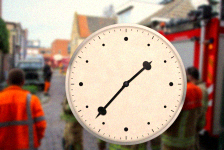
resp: 1h37
